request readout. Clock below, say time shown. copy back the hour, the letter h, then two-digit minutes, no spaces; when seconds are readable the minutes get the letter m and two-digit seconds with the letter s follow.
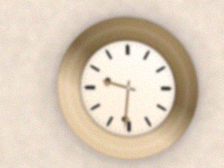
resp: 9h31
